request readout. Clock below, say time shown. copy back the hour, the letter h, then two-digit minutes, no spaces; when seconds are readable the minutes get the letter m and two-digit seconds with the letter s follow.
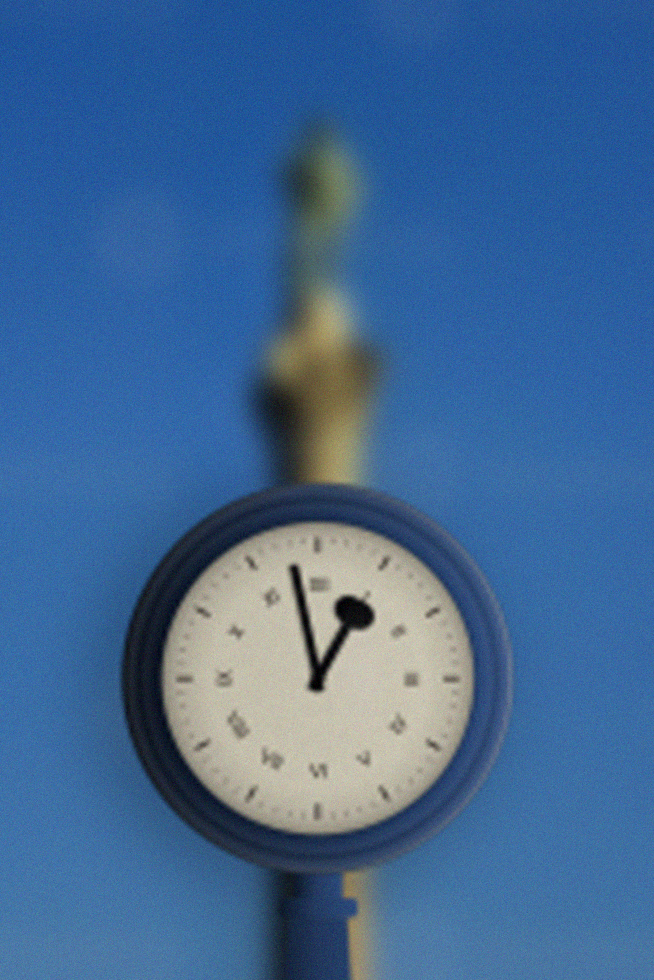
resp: 12h58
